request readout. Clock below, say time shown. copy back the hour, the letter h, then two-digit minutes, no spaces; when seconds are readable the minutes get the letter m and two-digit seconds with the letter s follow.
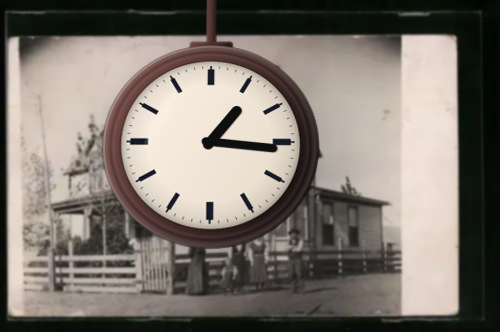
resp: 1h16
